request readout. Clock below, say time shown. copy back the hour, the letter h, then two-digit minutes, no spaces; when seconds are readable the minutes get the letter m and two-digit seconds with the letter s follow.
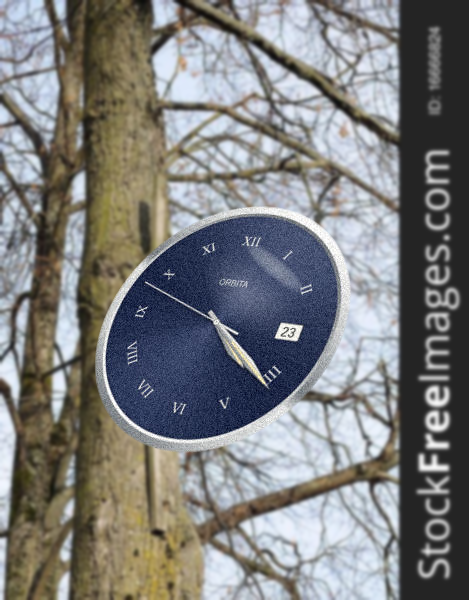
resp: 4h20m48s
